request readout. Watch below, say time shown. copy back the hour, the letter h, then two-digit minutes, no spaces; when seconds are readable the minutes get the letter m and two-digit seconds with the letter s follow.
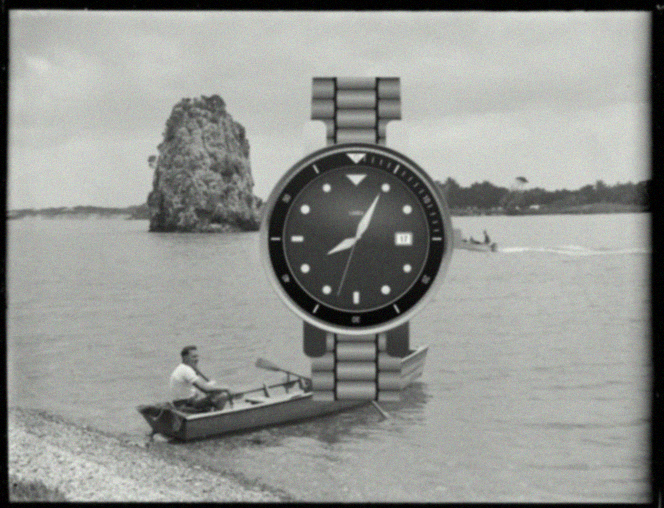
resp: 8h04m33s
